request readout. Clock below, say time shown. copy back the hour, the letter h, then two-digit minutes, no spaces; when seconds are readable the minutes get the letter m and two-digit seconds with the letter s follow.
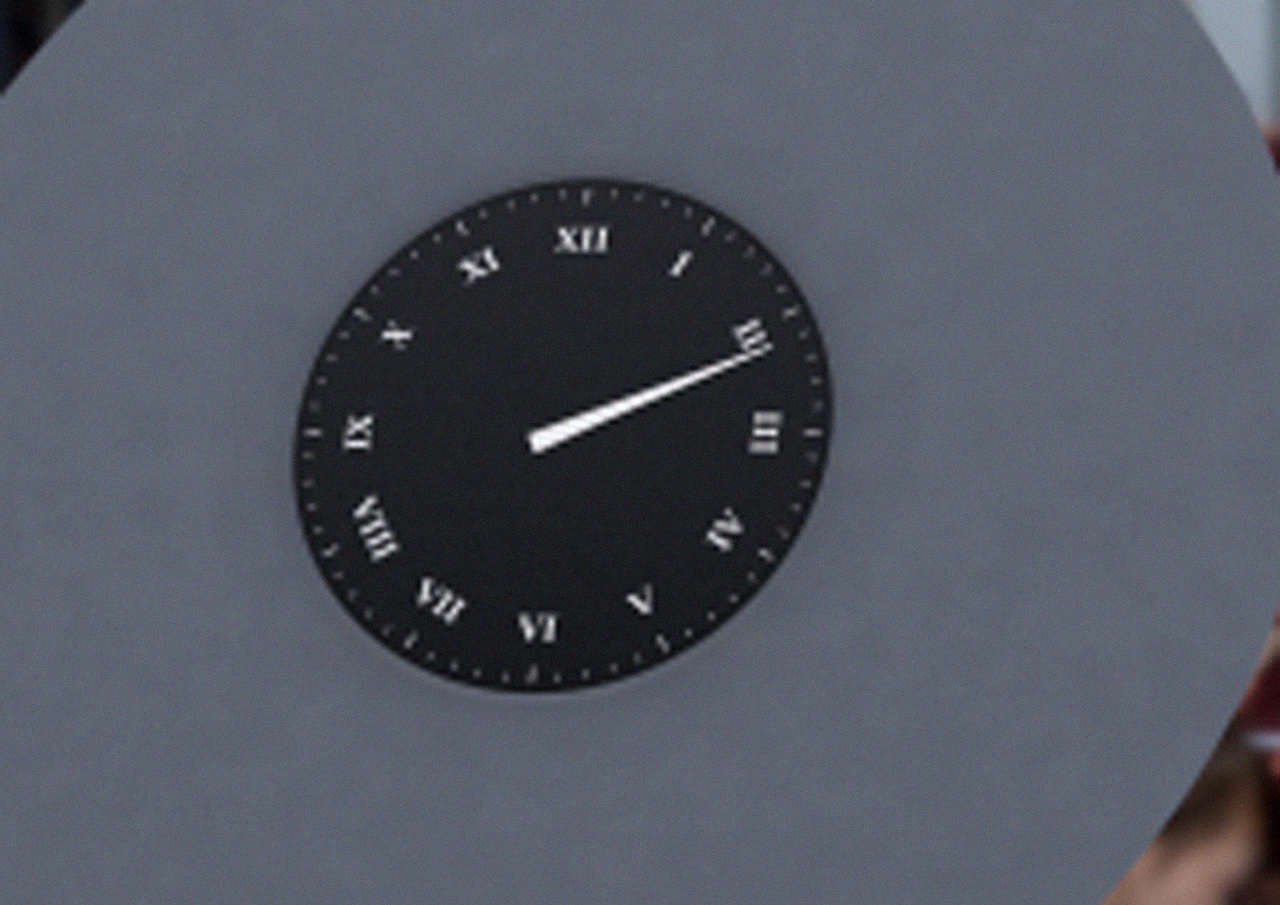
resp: 2h11
